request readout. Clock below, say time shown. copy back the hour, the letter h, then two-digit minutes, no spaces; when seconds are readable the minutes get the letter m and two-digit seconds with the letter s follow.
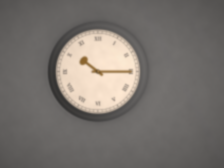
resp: 10h15
